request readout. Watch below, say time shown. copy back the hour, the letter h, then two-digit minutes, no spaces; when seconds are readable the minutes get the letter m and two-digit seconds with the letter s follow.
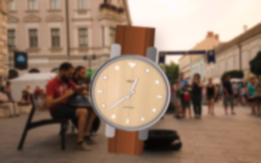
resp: 12h38
